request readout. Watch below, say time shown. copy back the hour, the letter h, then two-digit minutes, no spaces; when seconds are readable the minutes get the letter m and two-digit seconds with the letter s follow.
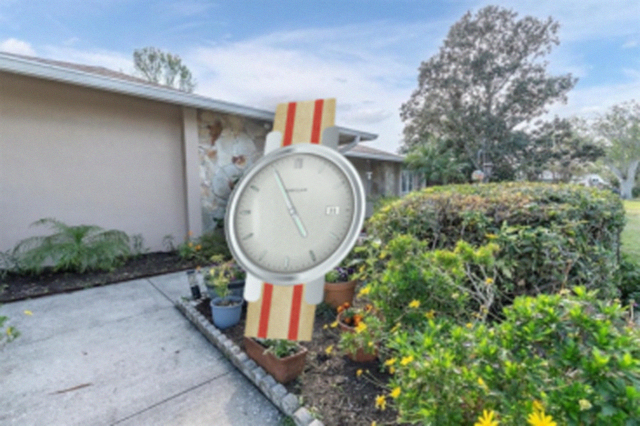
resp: 4h55
